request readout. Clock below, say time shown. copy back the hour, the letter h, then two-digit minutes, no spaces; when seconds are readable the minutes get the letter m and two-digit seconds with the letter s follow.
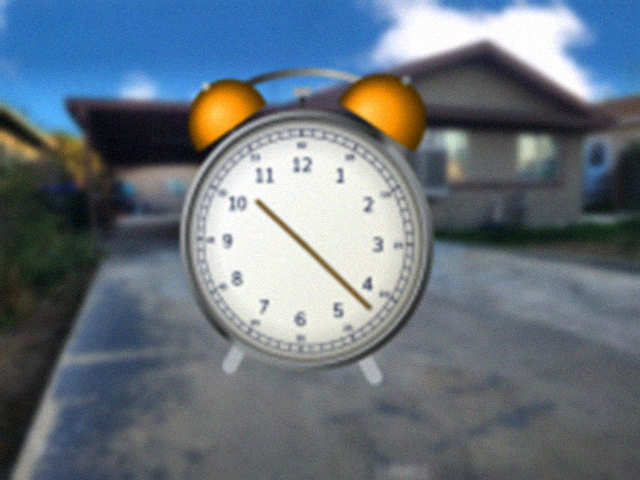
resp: 10h22
